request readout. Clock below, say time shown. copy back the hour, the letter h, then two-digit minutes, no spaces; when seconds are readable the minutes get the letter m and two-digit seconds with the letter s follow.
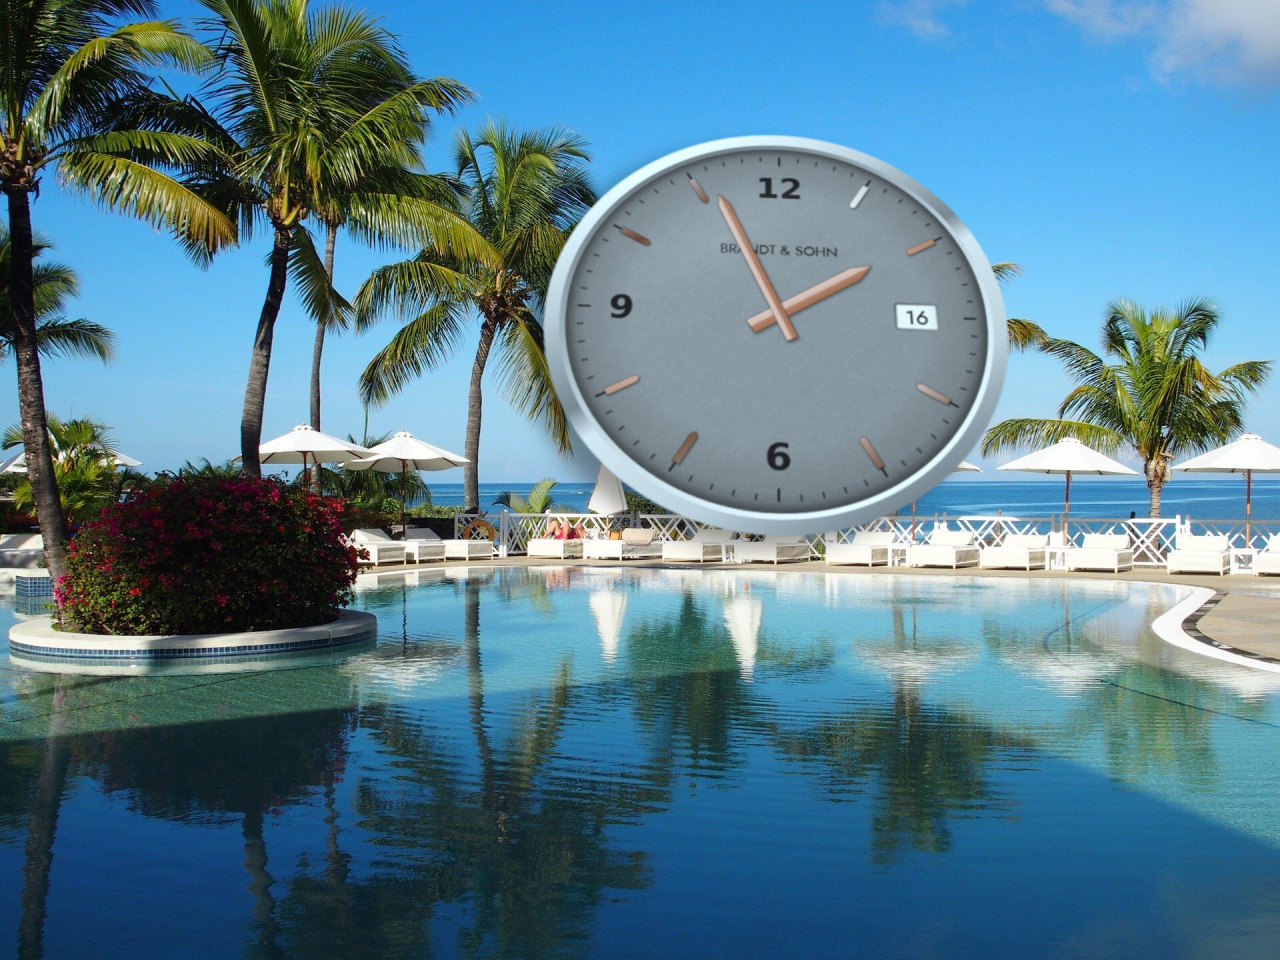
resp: 1h56
